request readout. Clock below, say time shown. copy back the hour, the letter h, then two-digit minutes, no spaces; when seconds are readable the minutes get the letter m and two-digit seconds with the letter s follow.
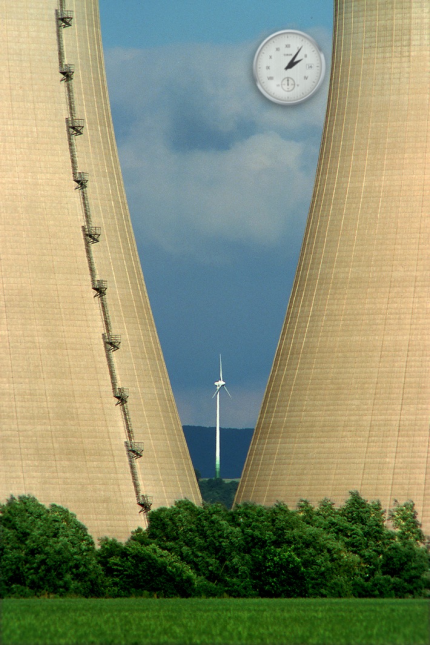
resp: 2h06
